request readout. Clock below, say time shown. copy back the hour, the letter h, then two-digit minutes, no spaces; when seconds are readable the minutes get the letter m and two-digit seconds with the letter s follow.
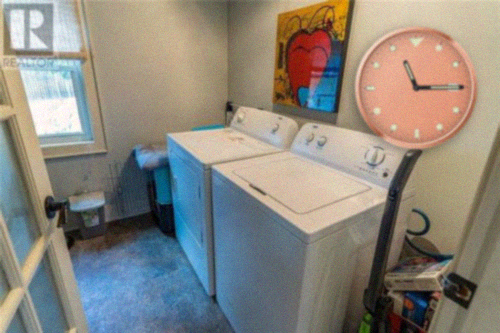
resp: 11h15
